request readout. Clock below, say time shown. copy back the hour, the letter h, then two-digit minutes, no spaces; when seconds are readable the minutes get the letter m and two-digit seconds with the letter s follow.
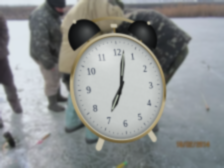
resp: 7h02
